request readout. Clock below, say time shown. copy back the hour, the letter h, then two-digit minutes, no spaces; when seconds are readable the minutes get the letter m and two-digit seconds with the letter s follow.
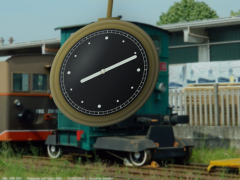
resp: 8h11
